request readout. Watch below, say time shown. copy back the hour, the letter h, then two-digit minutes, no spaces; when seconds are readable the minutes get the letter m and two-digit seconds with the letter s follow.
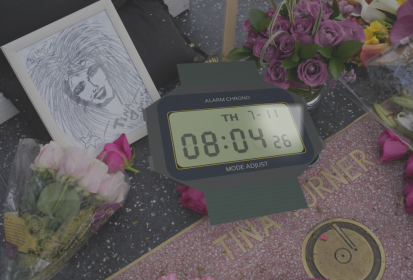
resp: 8h04m26s
